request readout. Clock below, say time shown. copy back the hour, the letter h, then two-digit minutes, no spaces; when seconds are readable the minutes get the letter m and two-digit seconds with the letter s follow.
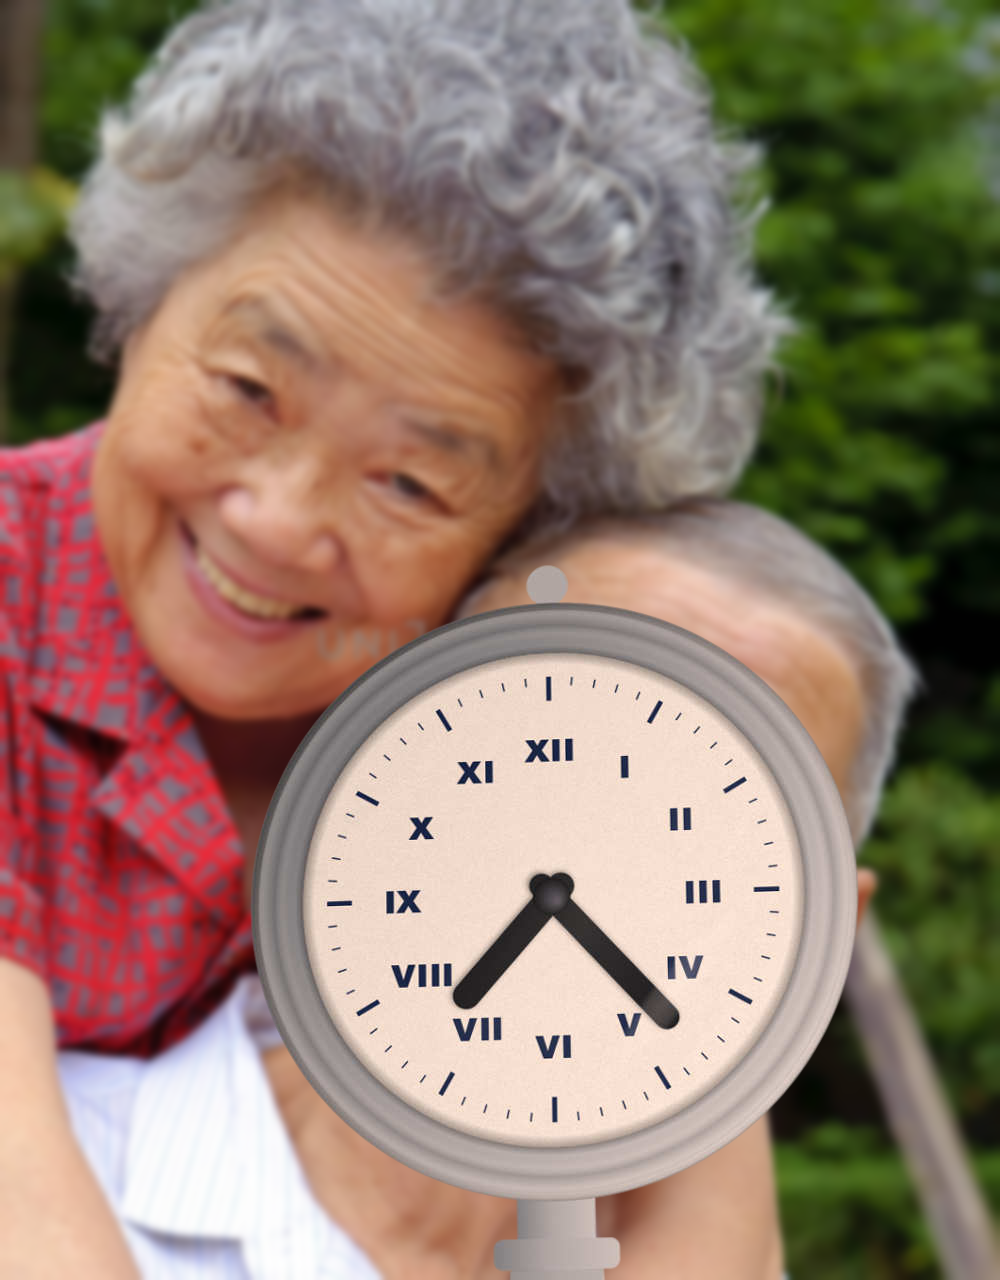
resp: 7h23
